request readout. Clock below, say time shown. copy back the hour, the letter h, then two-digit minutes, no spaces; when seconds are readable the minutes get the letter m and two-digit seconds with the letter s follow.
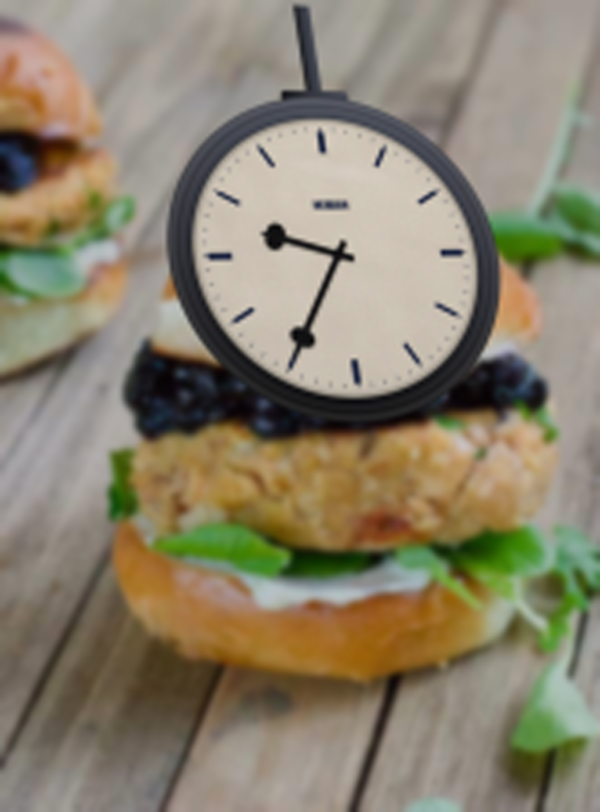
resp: 9h35
